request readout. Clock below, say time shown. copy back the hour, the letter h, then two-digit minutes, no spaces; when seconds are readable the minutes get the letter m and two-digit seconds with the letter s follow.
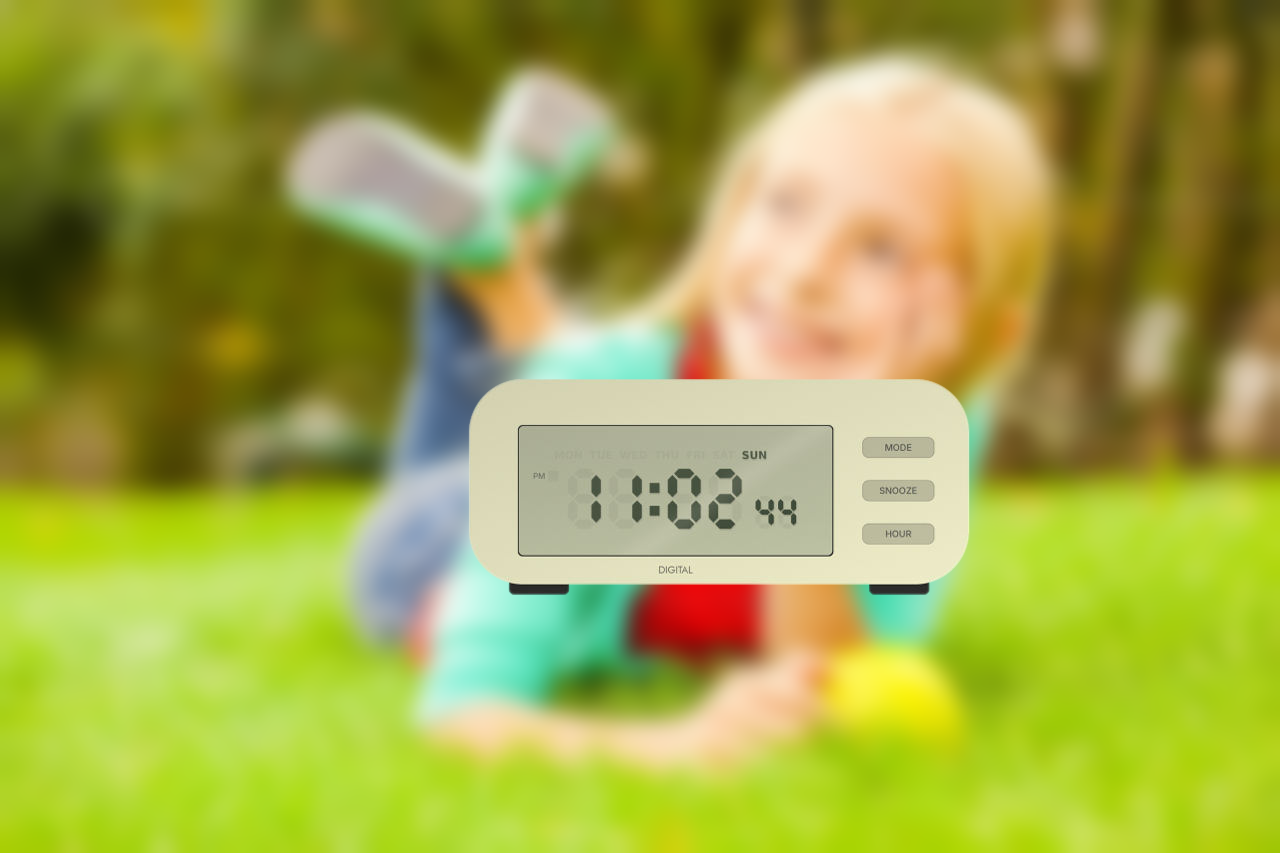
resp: 11h02m44s
